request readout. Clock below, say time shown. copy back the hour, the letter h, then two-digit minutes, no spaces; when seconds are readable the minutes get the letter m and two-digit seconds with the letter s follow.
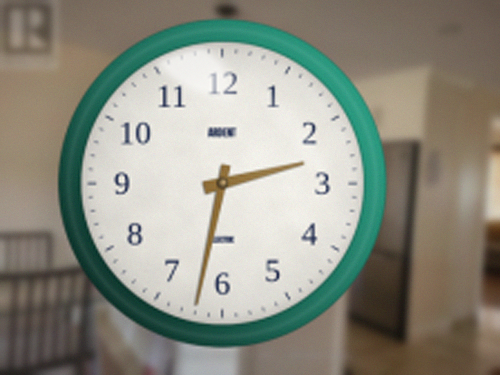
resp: 2h32
